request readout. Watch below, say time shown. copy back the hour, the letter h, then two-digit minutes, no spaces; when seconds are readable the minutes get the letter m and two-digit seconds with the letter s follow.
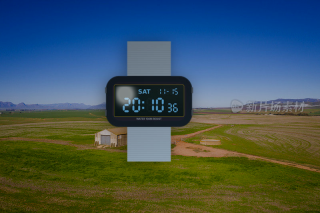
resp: 20h10m36s
